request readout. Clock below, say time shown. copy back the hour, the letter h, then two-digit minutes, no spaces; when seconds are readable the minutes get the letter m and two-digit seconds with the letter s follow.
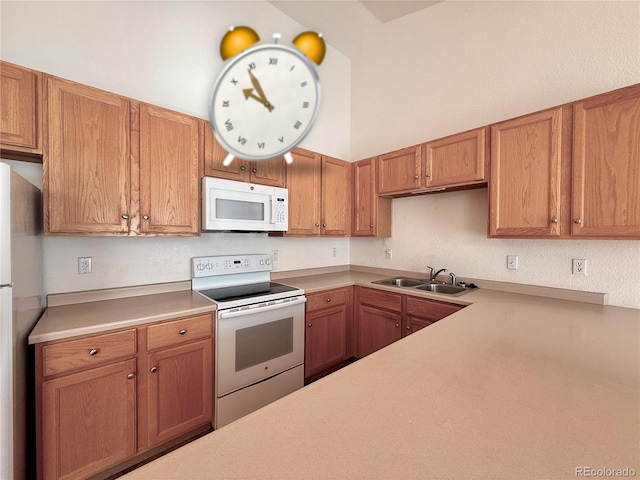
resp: 9h54
